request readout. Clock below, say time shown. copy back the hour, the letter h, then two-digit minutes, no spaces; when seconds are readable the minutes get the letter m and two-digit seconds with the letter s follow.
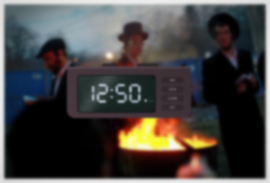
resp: 12h50
